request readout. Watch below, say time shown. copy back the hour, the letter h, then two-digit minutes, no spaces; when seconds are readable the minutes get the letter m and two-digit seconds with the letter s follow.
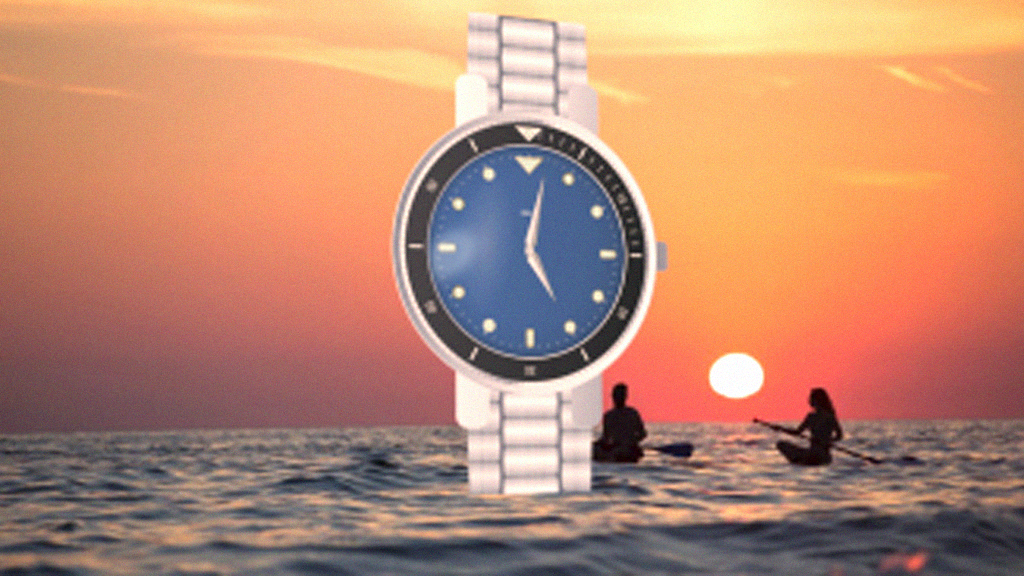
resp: 5h02
